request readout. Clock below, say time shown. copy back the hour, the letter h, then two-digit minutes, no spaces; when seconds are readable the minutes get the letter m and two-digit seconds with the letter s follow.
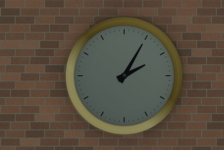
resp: 2h05
